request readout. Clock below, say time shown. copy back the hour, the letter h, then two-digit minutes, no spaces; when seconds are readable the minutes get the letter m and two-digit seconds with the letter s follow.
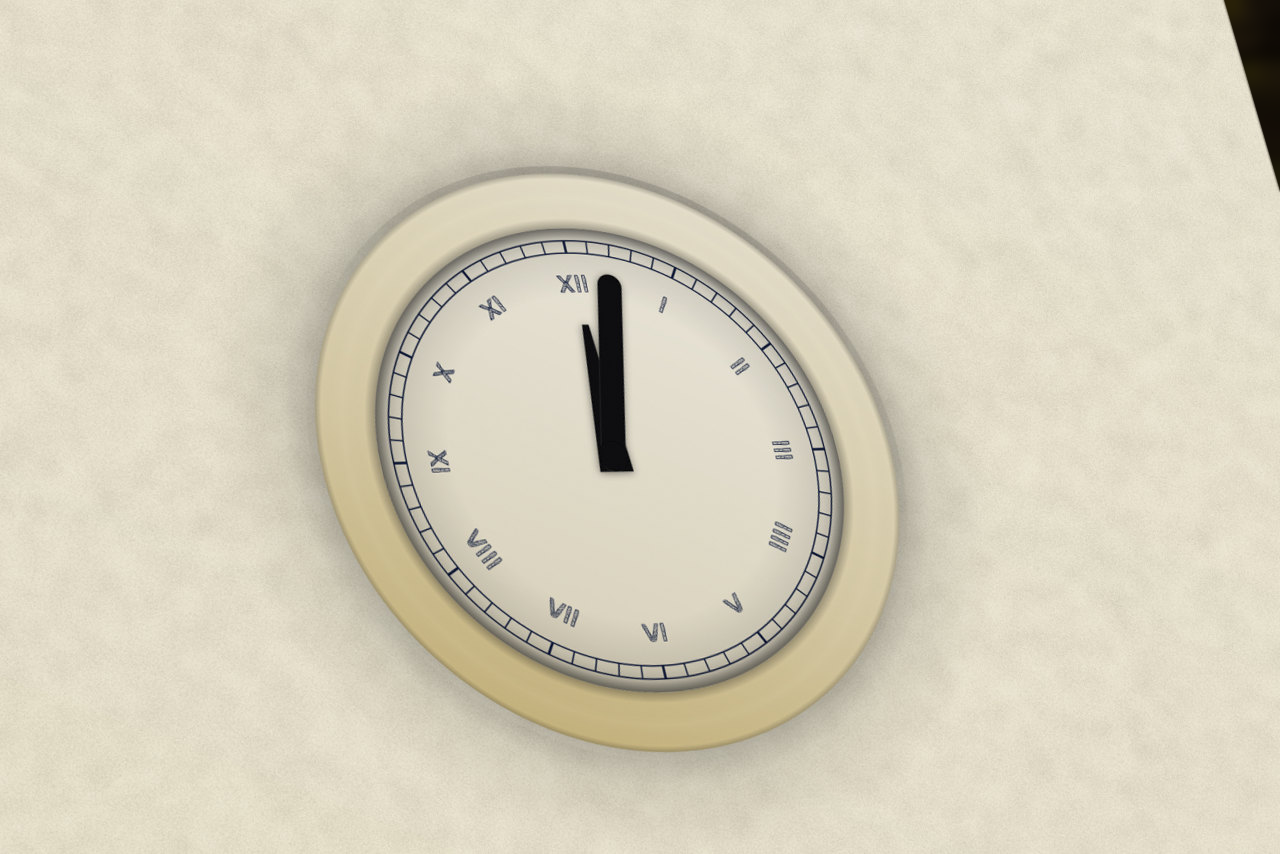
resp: 12h02
